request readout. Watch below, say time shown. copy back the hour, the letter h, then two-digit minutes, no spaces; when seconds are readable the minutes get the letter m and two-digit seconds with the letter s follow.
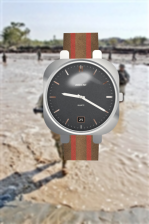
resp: 9h20
